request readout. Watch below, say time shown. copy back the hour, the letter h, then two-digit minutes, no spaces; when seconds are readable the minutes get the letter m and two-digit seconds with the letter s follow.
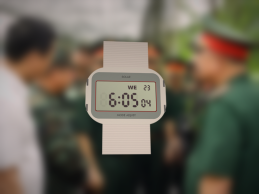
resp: 6h05m04s
